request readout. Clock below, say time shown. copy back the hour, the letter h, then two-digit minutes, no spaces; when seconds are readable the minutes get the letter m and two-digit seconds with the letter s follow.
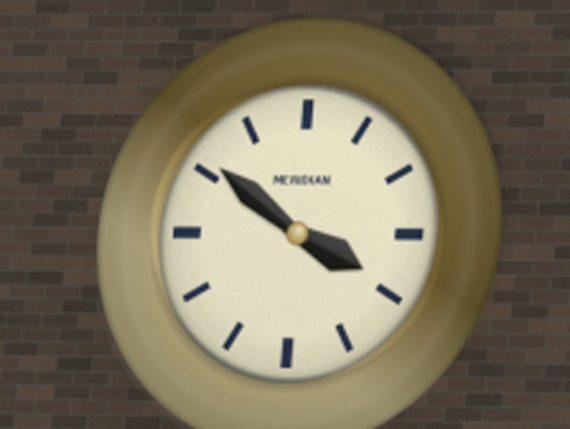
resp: 3h51
